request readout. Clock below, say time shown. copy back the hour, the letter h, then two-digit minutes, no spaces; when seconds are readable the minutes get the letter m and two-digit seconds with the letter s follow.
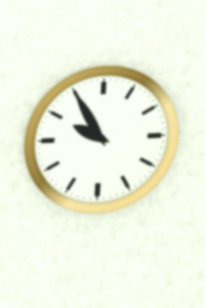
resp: 9h55
